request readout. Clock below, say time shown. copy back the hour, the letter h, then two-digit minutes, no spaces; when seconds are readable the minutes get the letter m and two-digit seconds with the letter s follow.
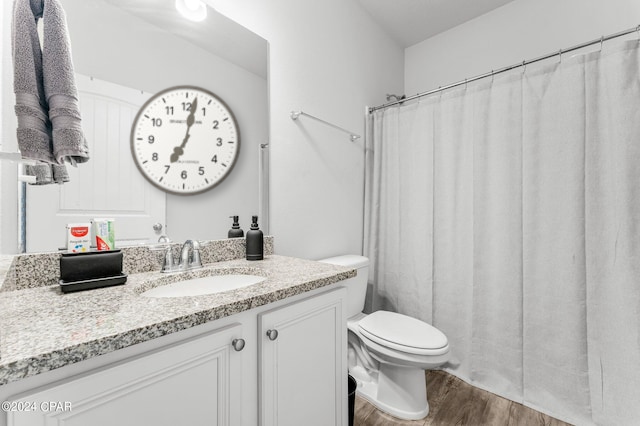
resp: 7h02
